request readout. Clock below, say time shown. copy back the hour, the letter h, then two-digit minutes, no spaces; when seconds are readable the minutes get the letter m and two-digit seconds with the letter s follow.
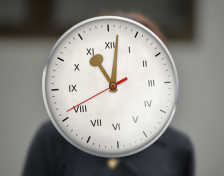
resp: 11h01m41s
